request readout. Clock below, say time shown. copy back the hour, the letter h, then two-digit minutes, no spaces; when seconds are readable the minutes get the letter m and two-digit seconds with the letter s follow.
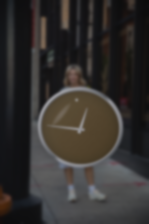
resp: 12h47
